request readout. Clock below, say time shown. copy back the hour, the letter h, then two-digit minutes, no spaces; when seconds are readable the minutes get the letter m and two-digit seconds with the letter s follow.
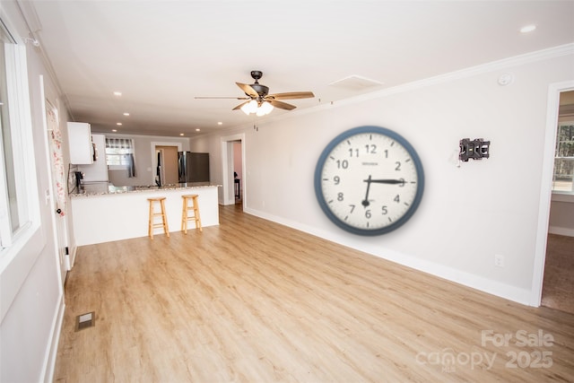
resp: 6h15
